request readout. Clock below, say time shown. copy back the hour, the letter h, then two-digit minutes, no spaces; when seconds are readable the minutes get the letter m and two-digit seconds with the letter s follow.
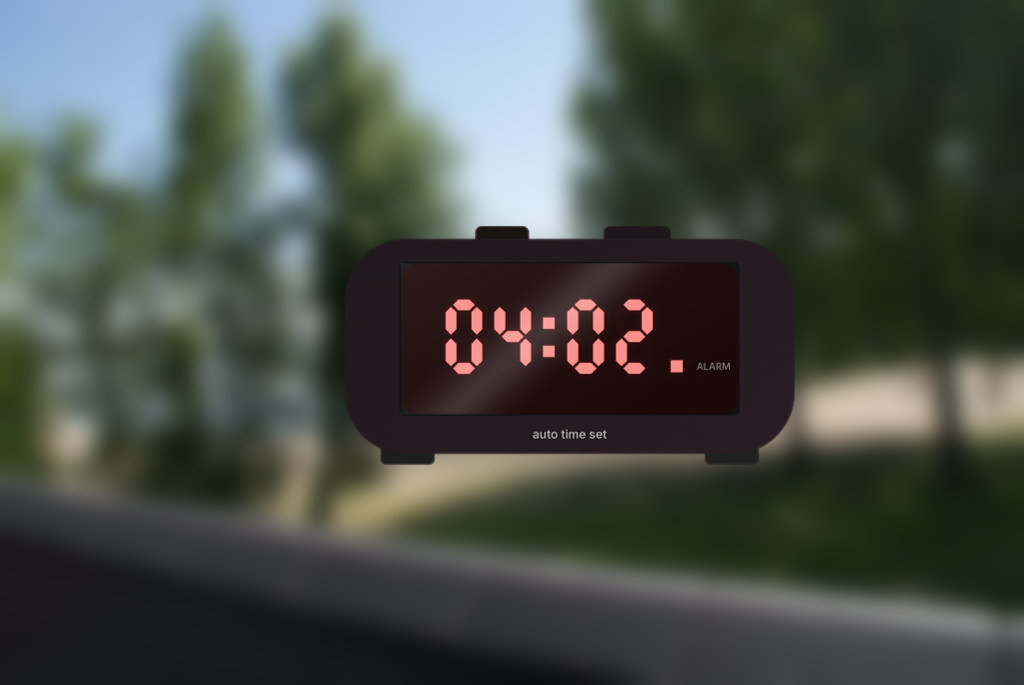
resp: 4h02
